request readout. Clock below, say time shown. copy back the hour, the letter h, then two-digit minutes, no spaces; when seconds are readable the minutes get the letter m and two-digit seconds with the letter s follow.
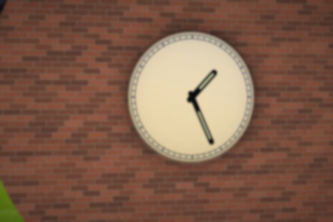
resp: 1h26
